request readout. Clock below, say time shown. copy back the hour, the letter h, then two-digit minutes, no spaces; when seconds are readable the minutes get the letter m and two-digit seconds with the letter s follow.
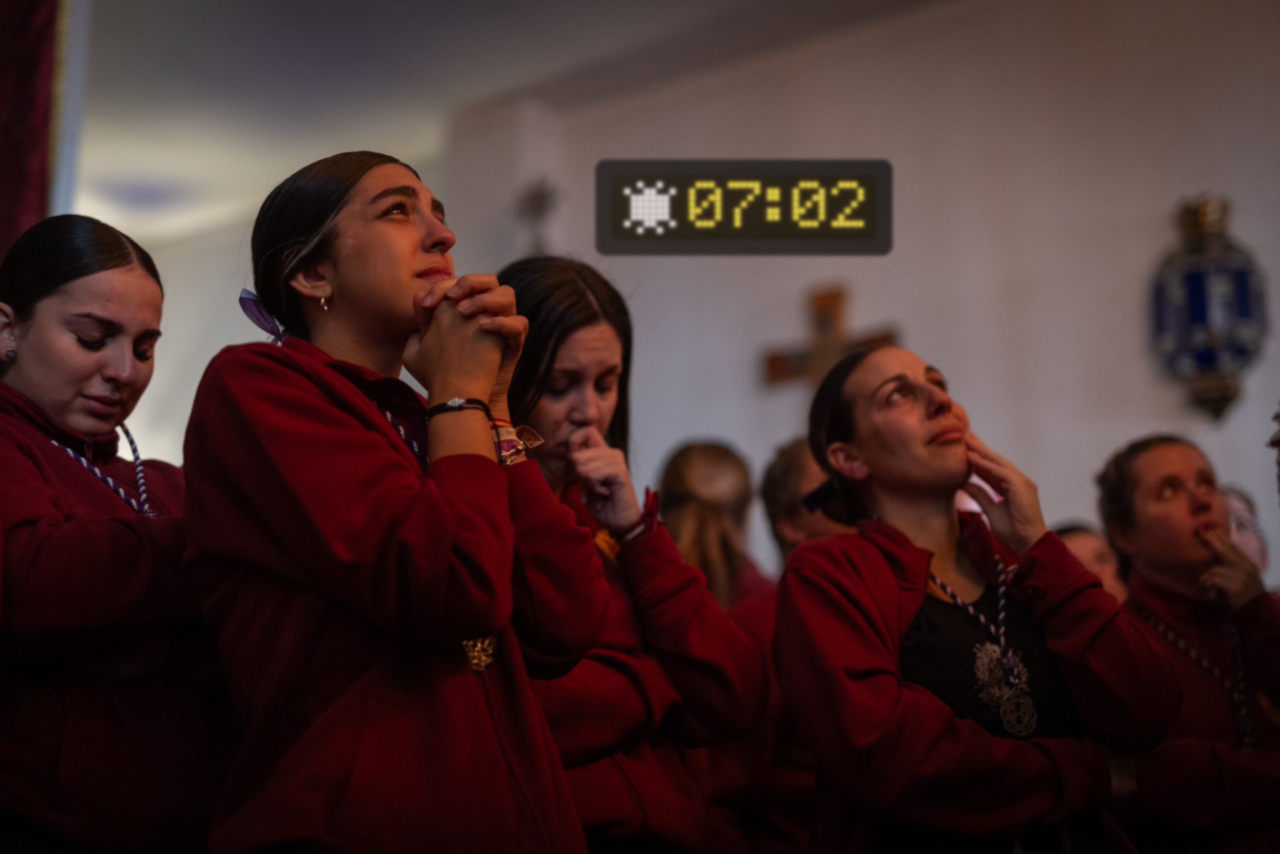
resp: 7h02
